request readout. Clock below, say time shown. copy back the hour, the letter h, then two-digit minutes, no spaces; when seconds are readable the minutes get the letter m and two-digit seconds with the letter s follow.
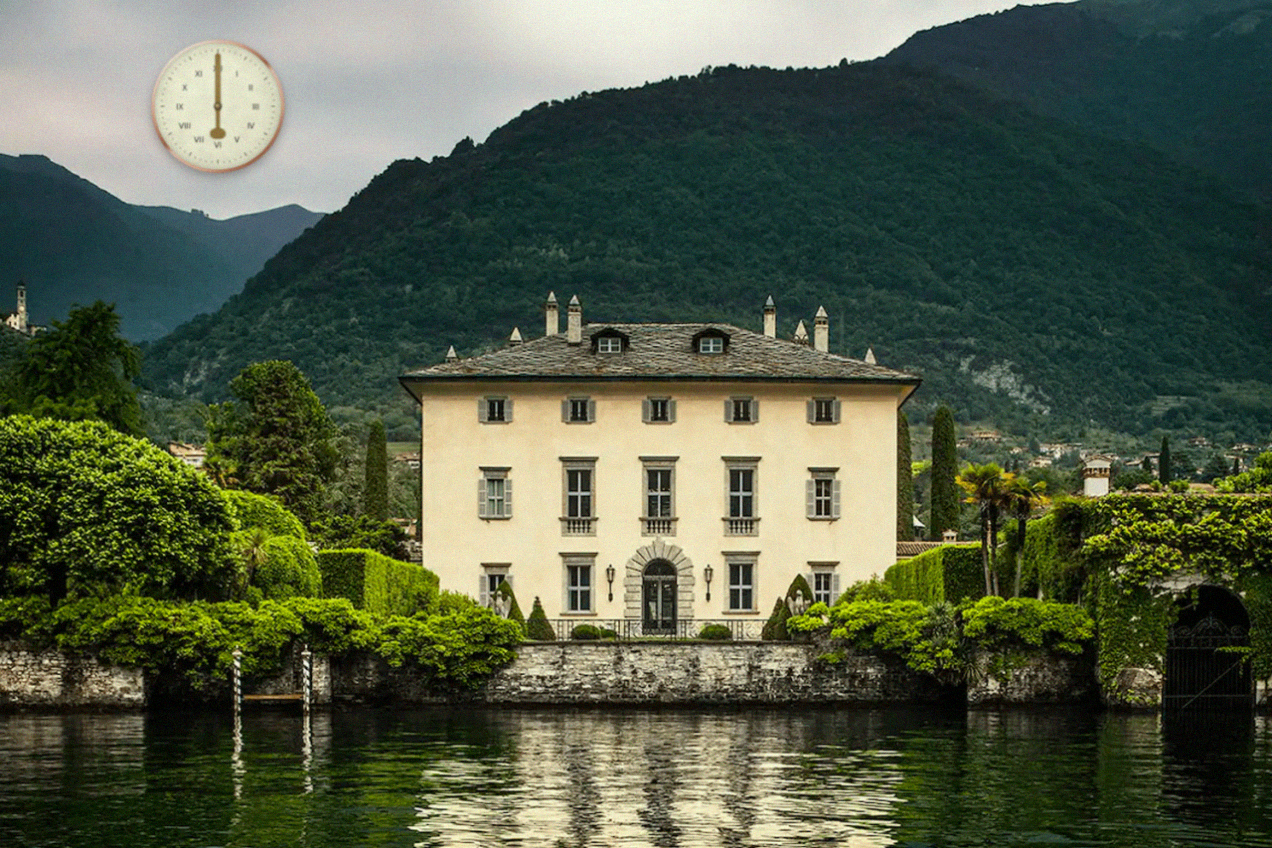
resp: 6h00
